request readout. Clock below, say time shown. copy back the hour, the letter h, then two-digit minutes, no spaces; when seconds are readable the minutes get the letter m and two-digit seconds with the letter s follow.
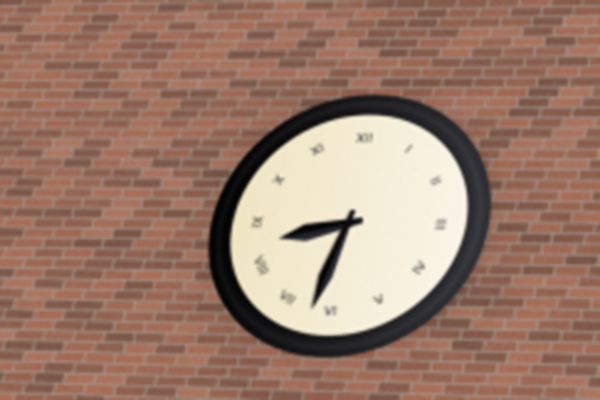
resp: 8h32
